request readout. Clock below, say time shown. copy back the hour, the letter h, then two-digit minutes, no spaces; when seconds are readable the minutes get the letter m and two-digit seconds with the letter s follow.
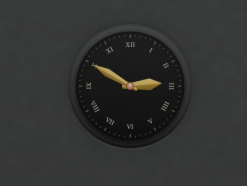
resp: 2h50
